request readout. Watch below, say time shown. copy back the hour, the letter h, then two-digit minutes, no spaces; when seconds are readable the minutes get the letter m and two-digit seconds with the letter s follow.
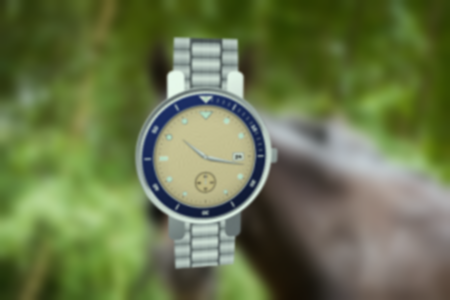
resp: 10h17
